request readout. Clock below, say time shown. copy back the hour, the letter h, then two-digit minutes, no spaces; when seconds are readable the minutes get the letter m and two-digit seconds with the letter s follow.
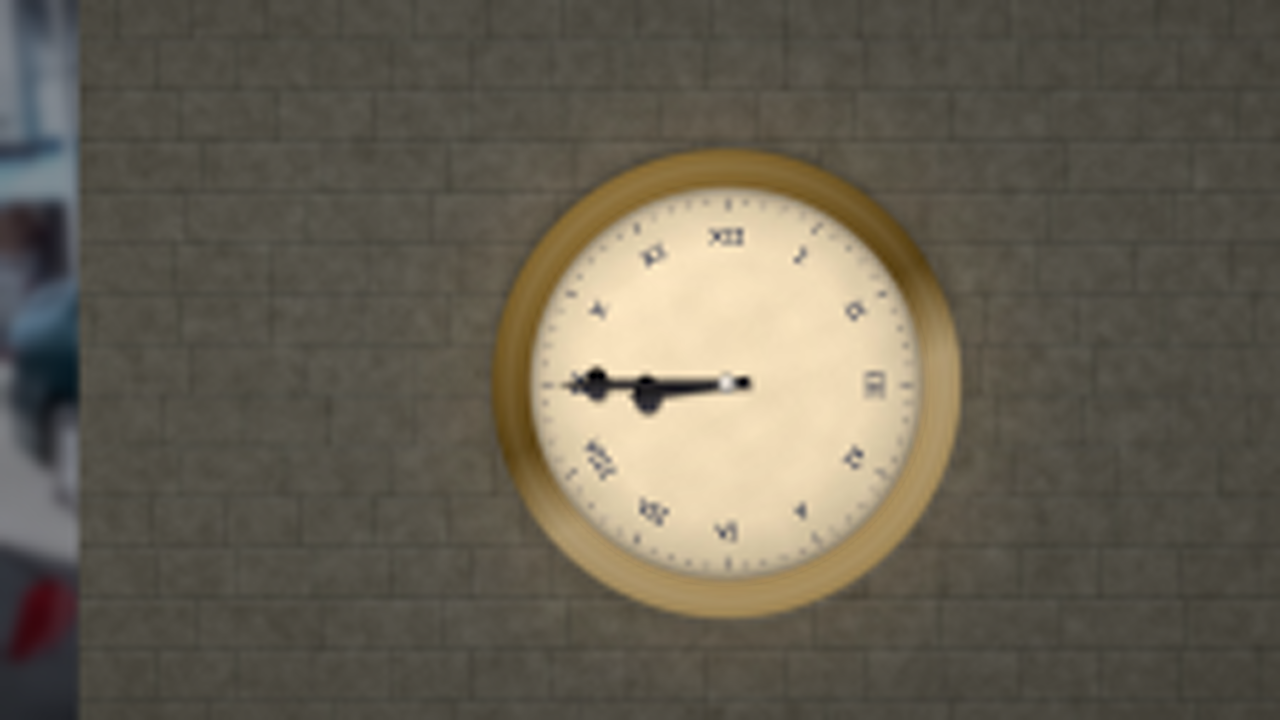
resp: 8h45
